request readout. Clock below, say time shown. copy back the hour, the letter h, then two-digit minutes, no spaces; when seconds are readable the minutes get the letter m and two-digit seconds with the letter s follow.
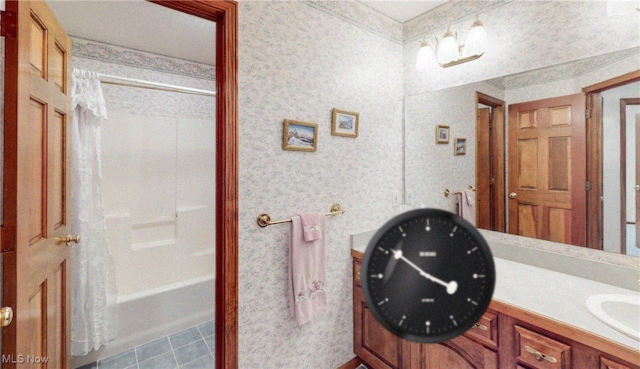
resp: 3h51
